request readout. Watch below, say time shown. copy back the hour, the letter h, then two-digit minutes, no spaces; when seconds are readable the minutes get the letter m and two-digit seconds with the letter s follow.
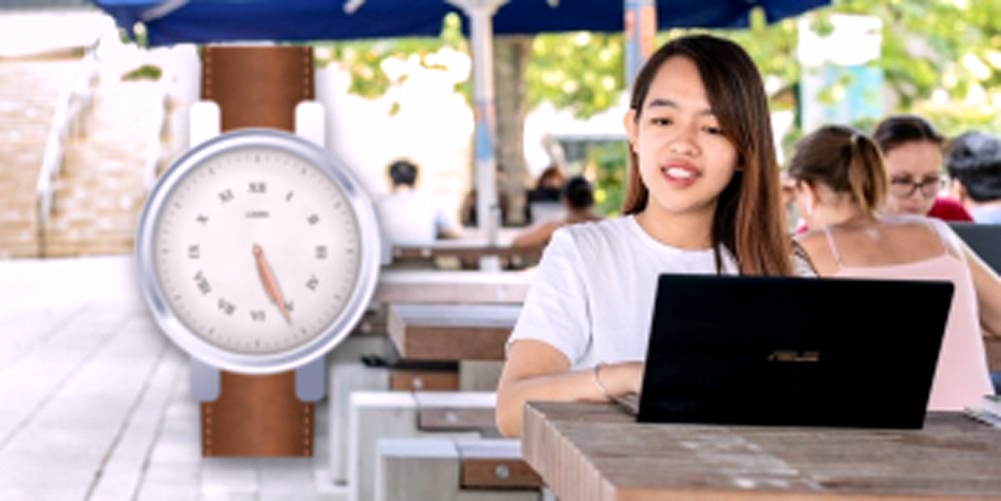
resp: 5h26
